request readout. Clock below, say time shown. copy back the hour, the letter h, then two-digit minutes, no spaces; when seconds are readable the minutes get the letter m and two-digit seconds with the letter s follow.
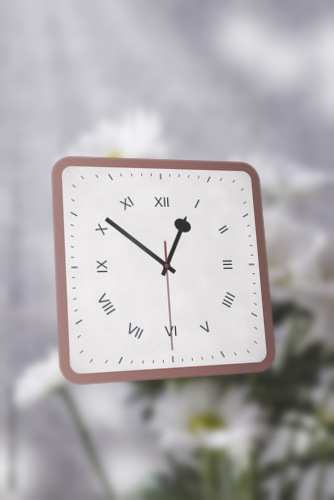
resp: 12h51m30s
